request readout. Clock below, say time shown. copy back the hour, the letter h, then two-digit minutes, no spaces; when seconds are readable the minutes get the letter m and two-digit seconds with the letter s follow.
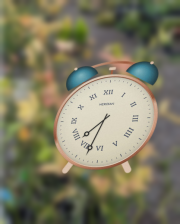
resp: 7h33
